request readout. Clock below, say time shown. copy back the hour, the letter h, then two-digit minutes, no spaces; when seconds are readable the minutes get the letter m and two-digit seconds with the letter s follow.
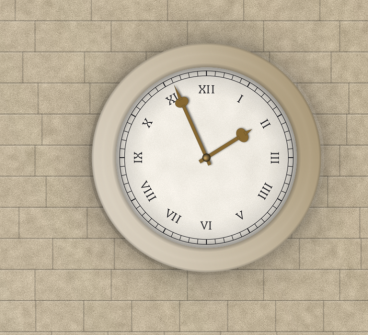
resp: 1h56
